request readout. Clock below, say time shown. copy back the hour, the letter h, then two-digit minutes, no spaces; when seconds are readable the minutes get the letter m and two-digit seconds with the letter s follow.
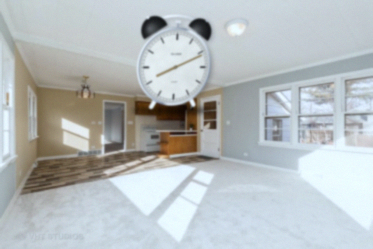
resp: 8h11
